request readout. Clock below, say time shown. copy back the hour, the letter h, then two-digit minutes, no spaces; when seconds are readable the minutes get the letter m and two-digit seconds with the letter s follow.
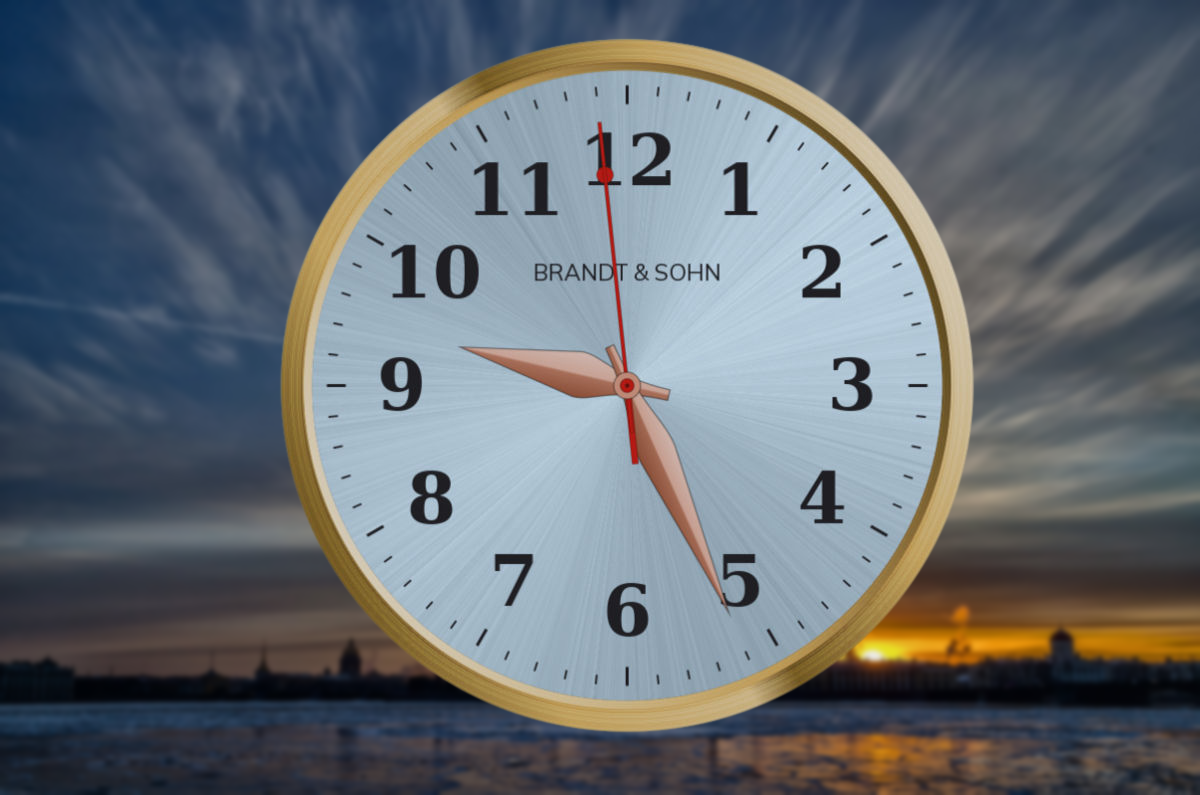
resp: 9h25m59s
